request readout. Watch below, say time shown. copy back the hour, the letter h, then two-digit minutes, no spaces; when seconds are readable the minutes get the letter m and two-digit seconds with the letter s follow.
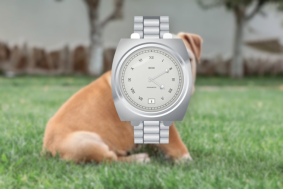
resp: 4h10
